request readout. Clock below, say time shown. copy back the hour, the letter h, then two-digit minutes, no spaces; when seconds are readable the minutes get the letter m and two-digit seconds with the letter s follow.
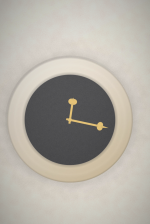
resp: 12h17
